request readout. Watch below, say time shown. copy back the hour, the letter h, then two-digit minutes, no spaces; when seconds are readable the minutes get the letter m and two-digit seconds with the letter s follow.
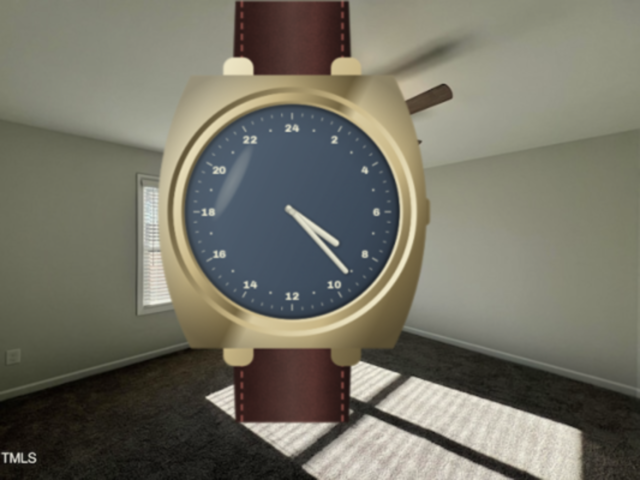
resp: 8h23
